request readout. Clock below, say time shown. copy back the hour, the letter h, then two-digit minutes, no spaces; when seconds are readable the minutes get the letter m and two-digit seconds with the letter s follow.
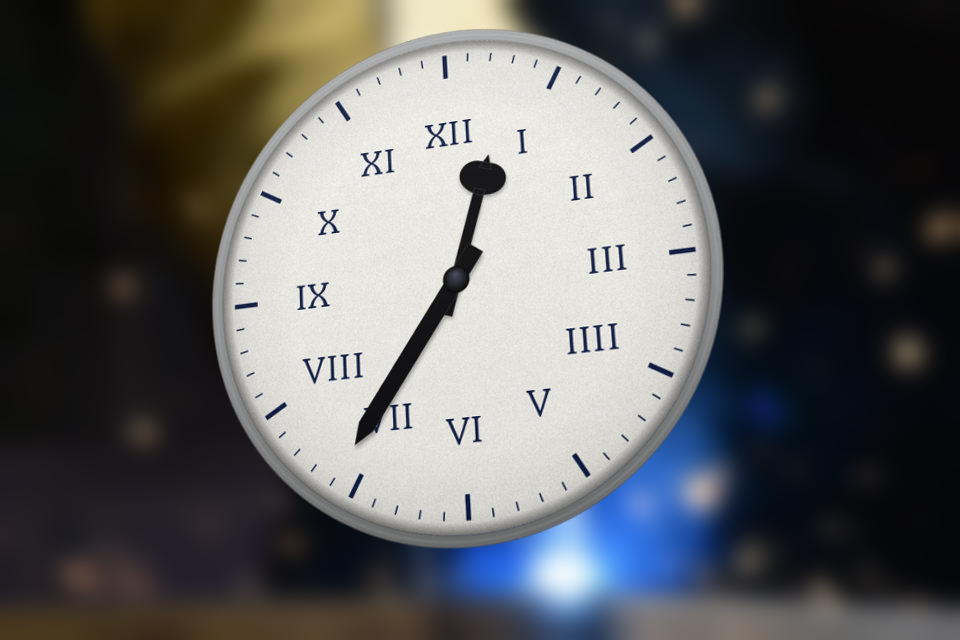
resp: 12h36
